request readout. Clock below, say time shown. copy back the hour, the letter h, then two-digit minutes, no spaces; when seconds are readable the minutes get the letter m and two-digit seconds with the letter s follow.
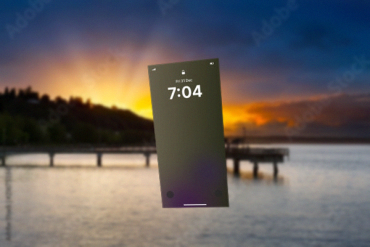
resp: 7h04
